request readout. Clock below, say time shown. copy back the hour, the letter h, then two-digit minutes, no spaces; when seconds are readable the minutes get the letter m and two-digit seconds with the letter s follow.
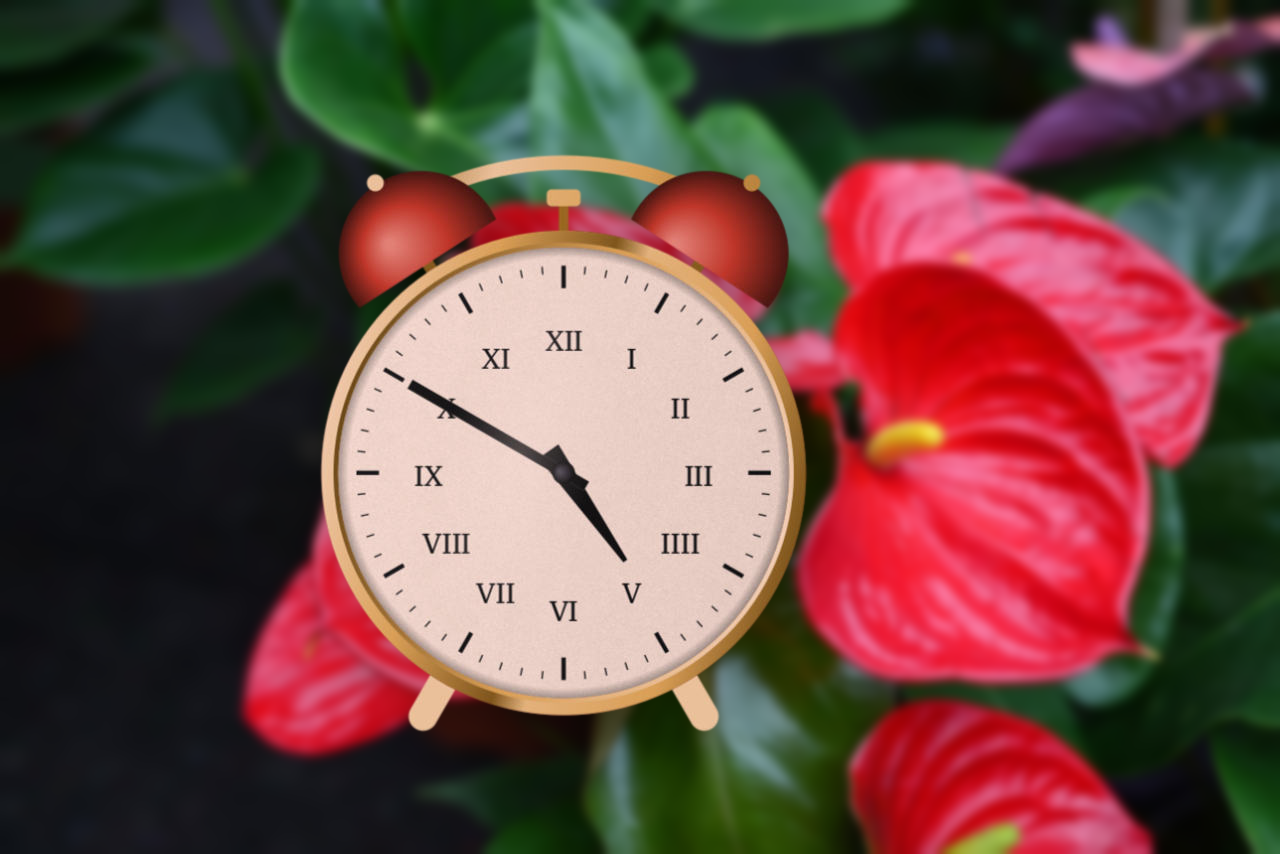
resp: 4h50
